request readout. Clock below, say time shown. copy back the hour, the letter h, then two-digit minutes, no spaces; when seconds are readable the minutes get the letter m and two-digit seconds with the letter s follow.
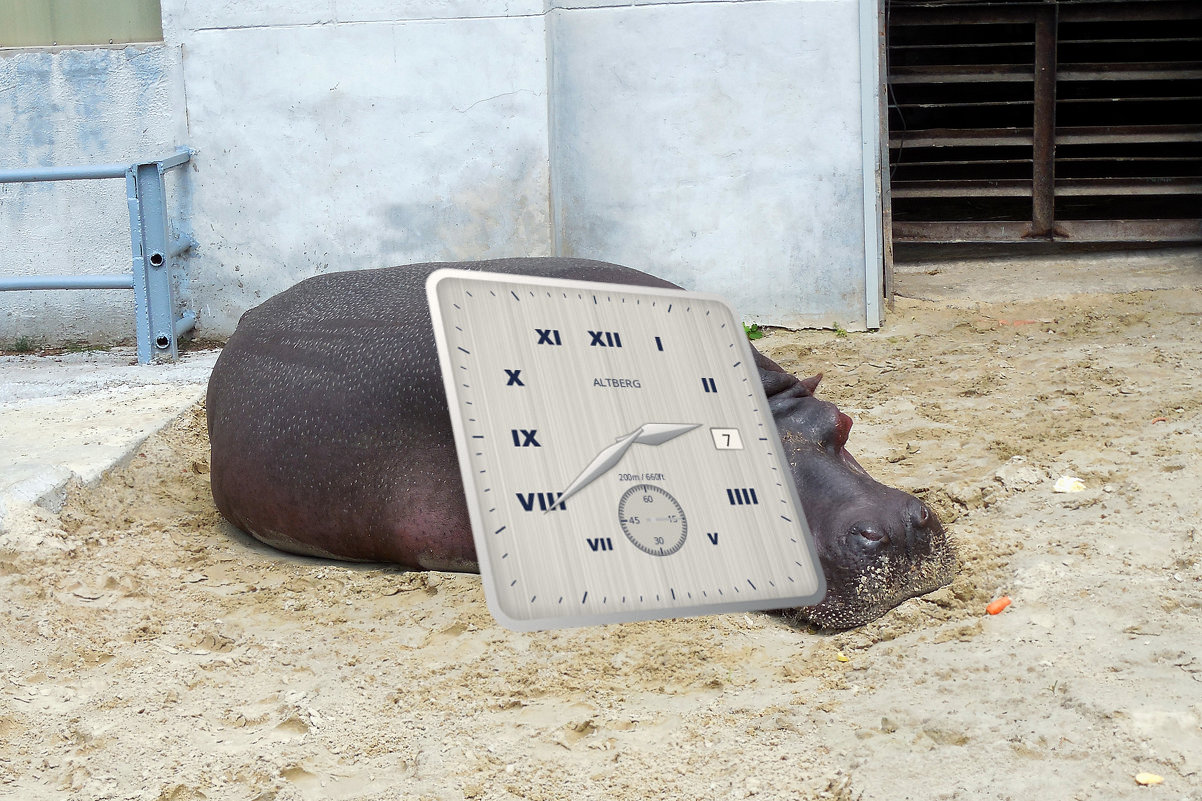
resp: 2h39m15s
